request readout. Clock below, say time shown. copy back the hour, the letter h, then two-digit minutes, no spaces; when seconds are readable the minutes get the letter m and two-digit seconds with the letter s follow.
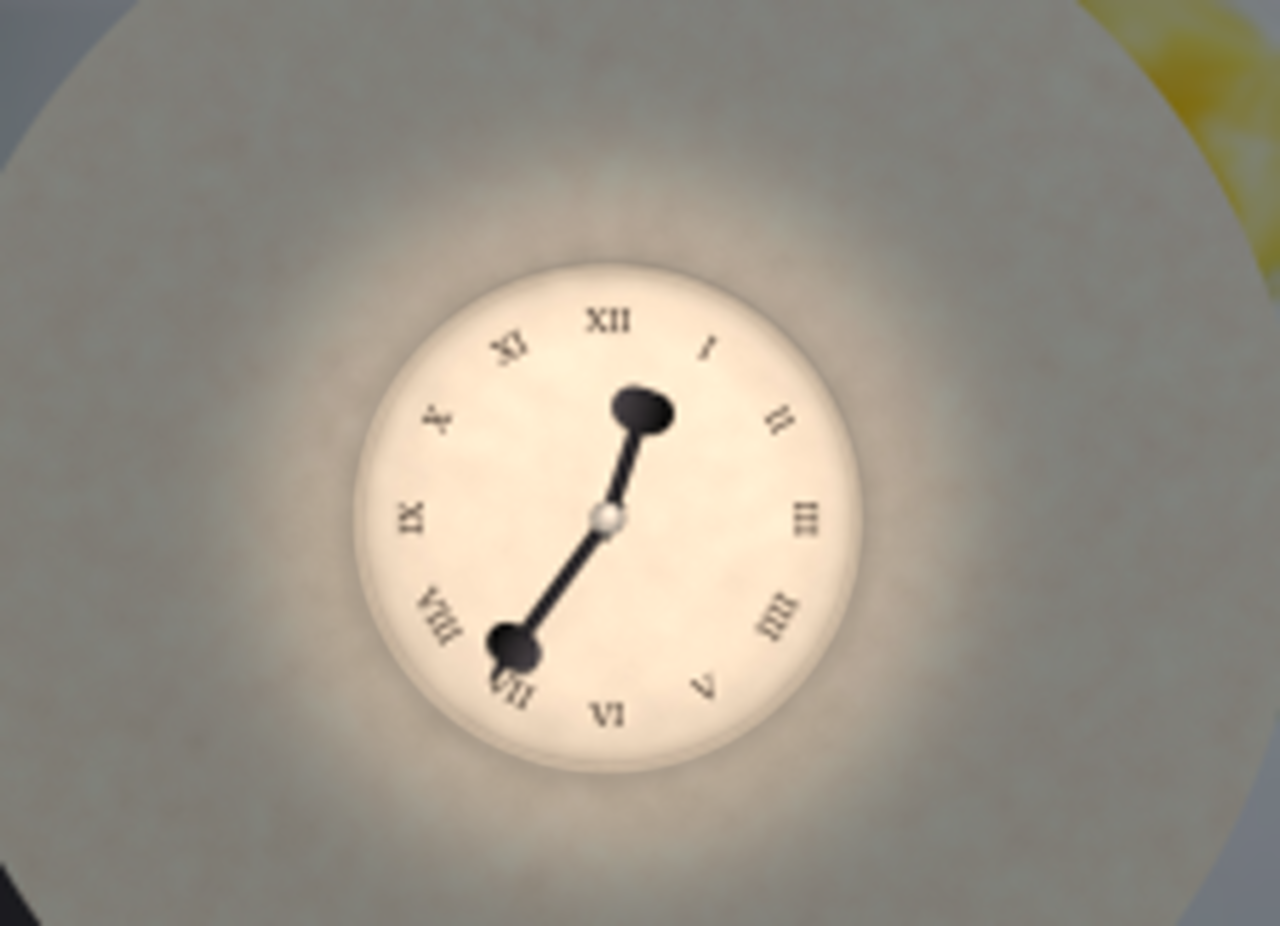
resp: 12h36
